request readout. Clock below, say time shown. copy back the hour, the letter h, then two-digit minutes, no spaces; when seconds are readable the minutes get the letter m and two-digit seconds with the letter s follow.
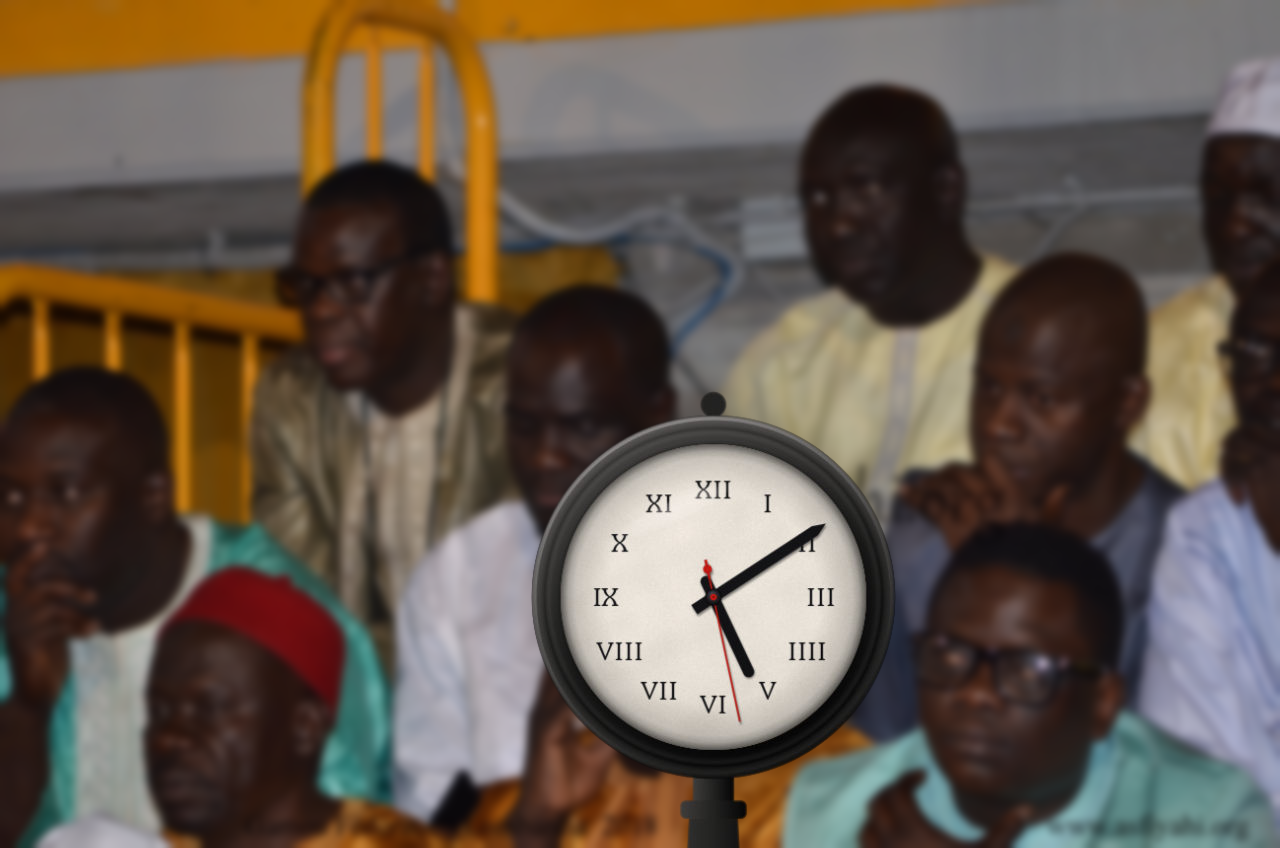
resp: 5h09m28s
